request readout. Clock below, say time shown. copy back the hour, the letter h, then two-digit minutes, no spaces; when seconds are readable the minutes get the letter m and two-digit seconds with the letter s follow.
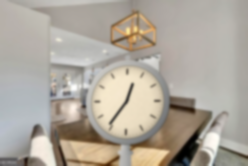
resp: 12h36
